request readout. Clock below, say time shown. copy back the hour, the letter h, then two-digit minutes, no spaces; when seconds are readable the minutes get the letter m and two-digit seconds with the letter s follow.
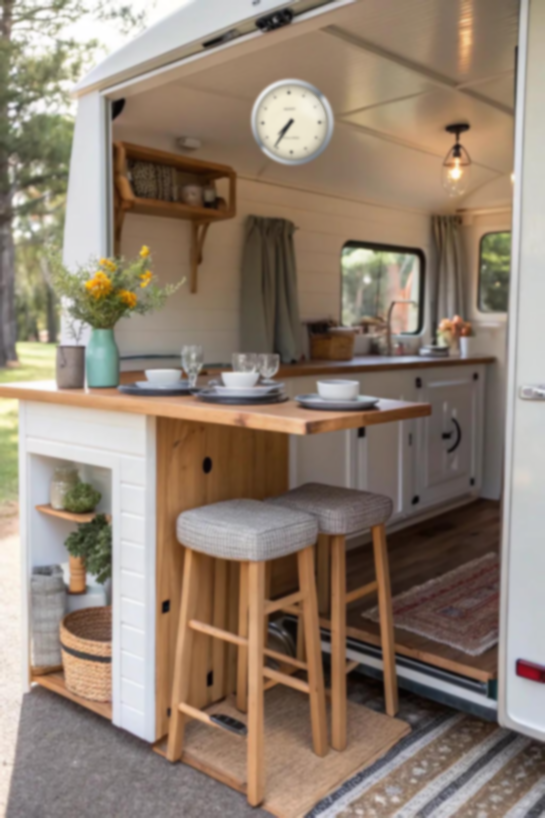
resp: 7h36
